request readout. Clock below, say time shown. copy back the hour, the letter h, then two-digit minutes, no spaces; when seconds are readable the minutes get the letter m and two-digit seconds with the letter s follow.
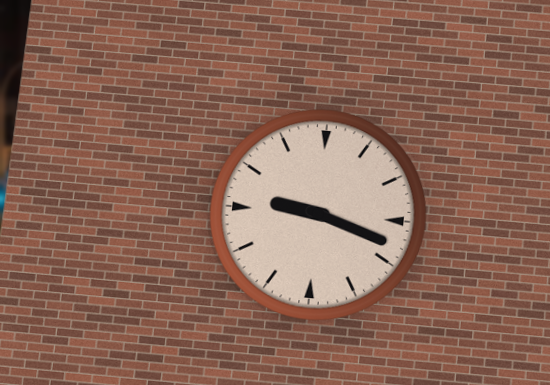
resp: 9h18
